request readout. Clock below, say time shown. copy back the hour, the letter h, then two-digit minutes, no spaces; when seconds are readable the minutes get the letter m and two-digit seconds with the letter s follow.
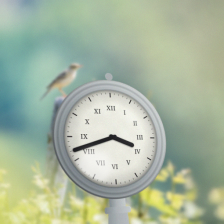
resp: 3h42
